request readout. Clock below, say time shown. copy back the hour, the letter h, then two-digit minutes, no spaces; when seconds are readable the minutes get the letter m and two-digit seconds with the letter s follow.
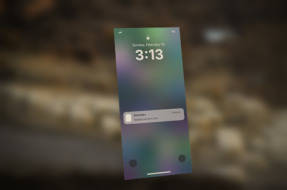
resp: 3h13
